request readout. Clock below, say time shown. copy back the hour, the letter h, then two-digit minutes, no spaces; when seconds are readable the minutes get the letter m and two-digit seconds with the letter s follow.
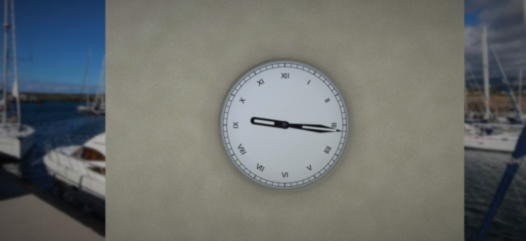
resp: 9h16
